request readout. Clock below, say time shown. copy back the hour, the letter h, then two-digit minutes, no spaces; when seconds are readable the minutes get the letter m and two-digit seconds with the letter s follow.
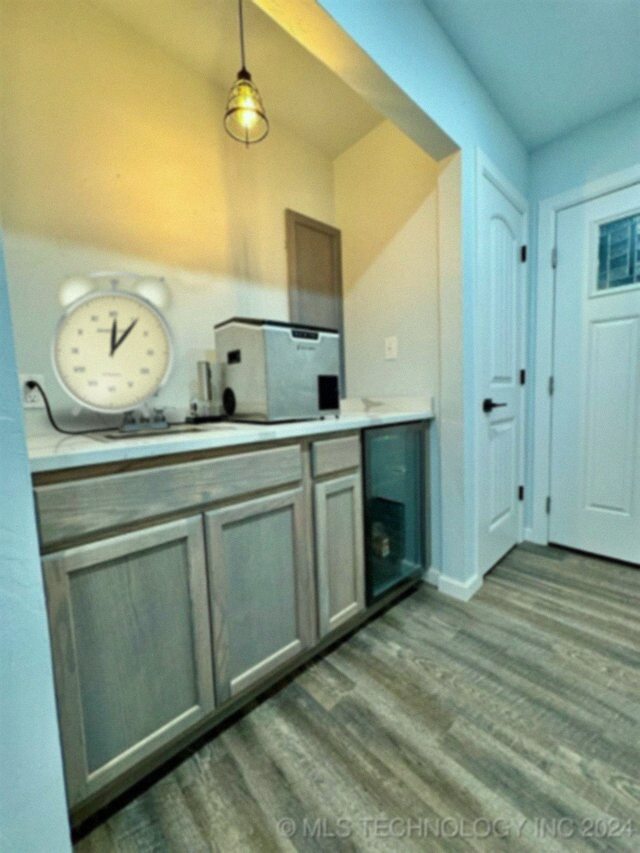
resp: 12h06
